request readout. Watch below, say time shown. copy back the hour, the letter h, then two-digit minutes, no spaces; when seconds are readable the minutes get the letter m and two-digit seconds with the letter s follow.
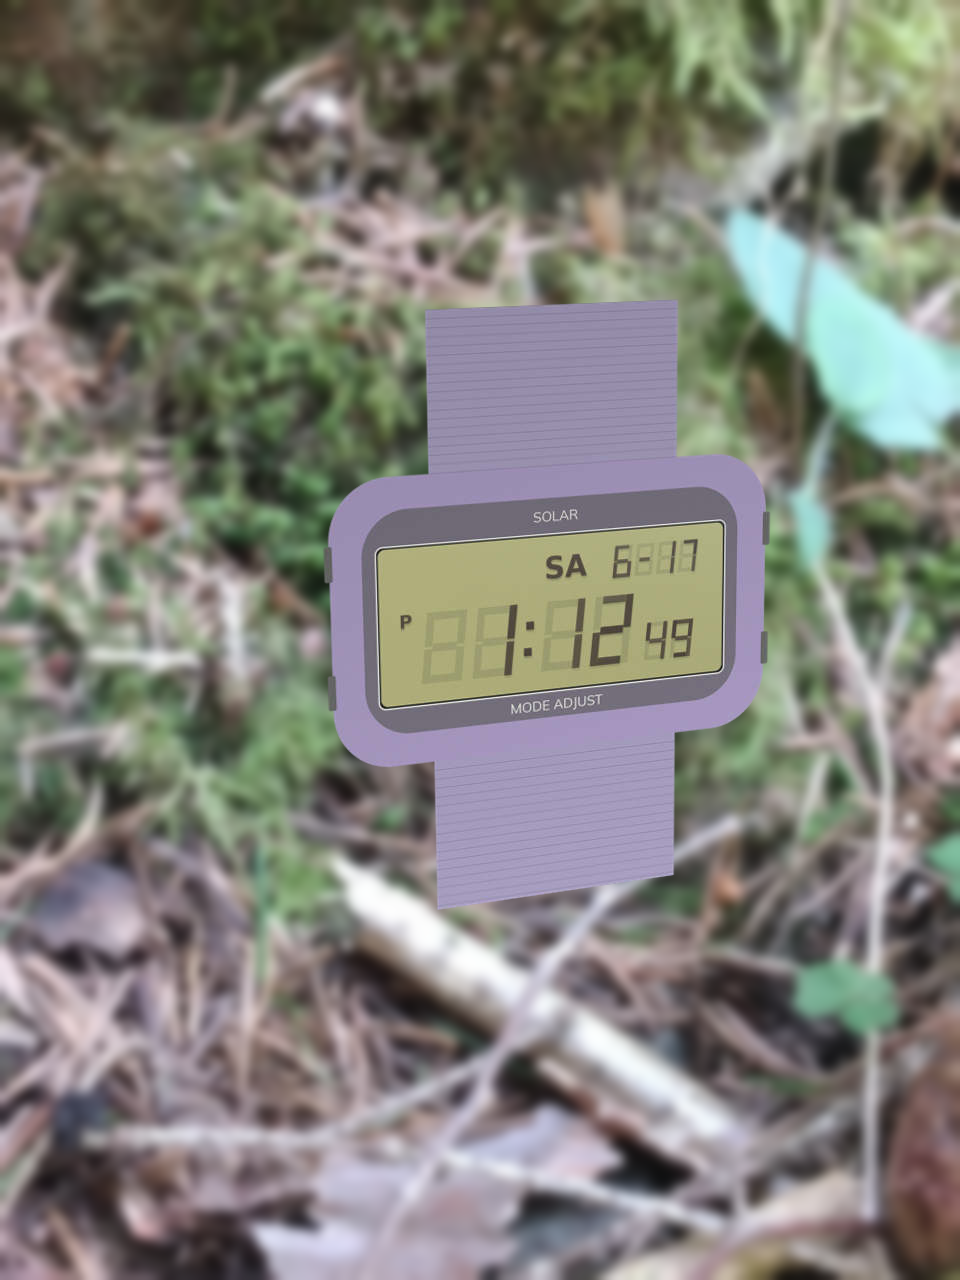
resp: 1h12m49s
